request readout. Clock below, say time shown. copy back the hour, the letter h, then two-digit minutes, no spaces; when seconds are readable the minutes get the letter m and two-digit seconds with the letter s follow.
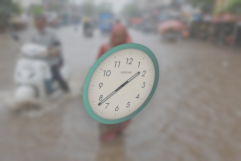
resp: 1h38
